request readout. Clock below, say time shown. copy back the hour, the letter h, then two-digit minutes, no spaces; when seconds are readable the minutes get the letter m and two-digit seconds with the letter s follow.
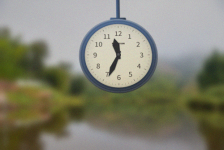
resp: 11h34
